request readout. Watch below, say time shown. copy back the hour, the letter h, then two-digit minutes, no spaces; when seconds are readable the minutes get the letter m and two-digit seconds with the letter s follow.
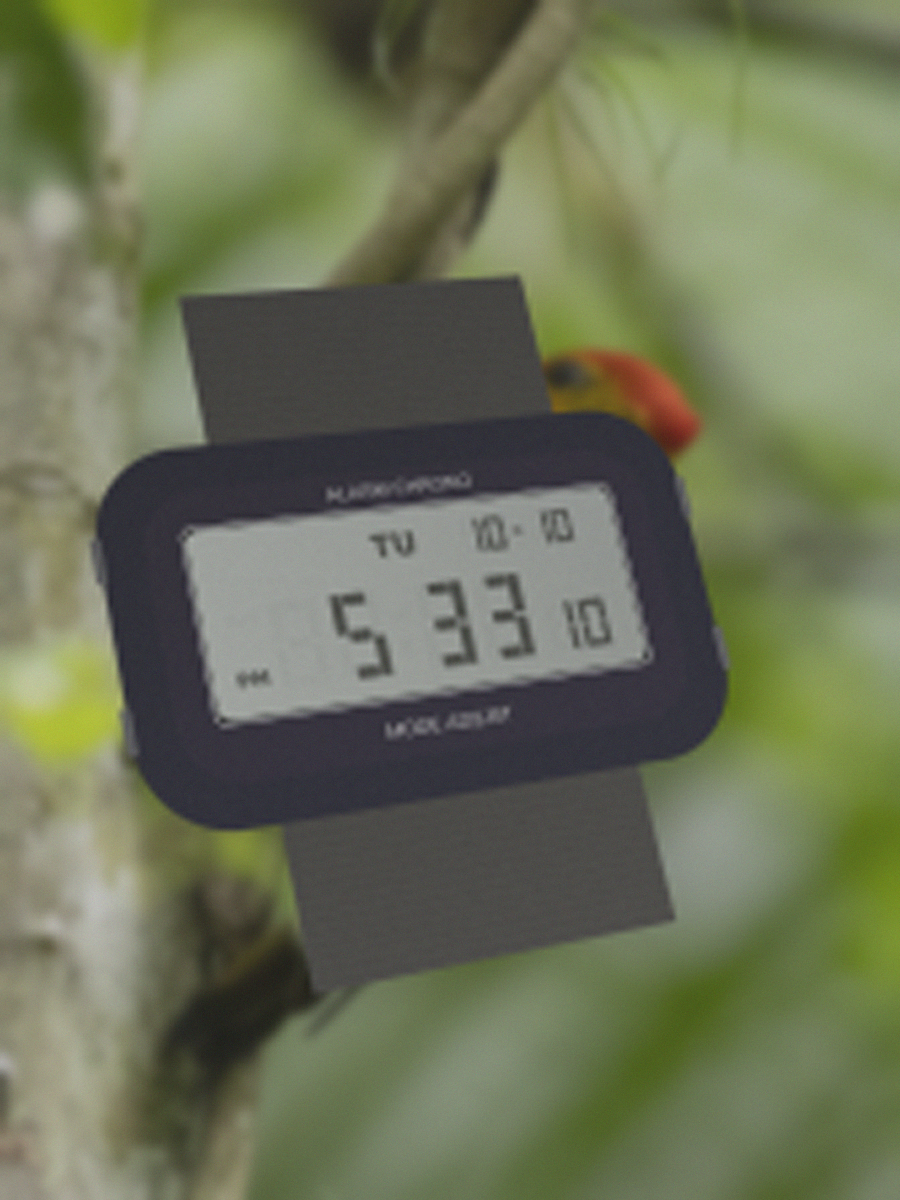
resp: 5h33m10s
